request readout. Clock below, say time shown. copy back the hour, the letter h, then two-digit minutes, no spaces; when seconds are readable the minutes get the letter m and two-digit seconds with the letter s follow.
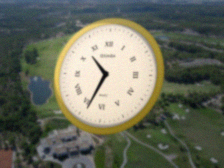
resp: 10h34
